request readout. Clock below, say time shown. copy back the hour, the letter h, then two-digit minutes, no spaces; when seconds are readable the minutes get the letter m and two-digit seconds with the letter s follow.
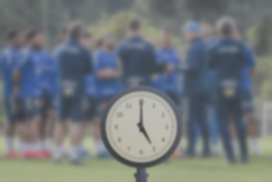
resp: 5h00
